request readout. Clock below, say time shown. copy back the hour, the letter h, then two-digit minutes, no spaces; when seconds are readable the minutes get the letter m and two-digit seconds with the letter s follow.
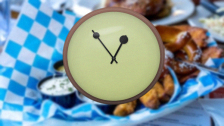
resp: 12h54
